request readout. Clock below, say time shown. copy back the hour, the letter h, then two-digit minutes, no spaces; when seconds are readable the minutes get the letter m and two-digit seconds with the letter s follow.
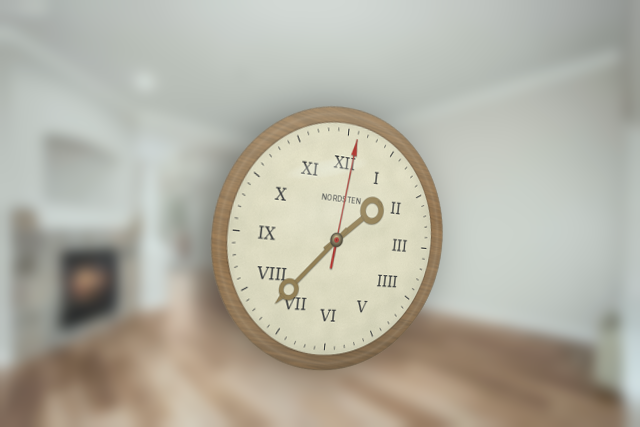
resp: 1h37m01s
